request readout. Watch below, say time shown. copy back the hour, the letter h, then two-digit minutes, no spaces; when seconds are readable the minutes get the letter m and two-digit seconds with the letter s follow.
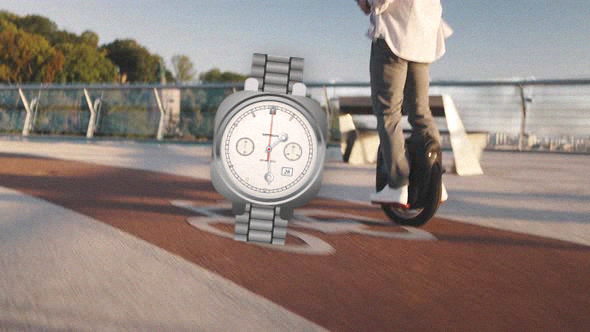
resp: 1h29
